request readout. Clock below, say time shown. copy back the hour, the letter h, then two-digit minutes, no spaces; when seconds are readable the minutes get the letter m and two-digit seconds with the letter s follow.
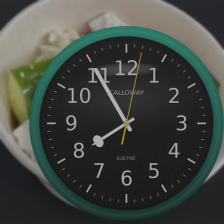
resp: 7h55m02s
